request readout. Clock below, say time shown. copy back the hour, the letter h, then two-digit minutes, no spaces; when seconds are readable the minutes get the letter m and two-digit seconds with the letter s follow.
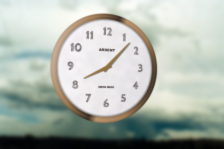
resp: 8h07
